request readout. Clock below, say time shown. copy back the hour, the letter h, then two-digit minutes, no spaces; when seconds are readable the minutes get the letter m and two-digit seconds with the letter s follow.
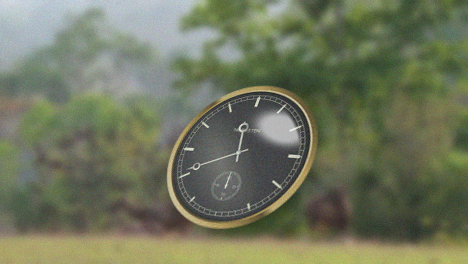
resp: 11h41
